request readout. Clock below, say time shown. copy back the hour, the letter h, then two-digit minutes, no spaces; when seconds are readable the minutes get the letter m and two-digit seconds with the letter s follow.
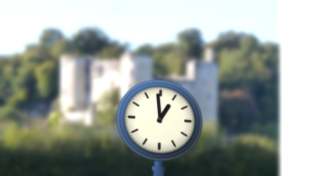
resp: 12h59
